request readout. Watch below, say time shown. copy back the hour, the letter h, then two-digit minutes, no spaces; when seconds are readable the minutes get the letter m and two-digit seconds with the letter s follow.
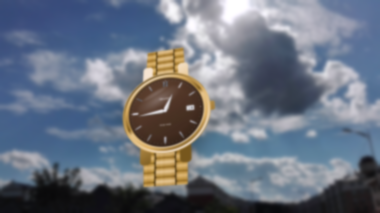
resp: 12h44
